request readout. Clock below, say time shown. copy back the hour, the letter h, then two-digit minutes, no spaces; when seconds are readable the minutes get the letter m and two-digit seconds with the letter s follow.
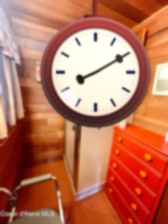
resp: 8h10
